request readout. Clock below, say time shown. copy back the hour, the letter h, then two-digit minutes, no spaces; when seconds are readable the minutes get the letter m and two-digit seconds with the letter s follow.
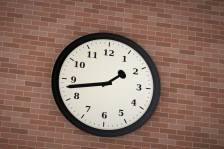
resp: 1h43
